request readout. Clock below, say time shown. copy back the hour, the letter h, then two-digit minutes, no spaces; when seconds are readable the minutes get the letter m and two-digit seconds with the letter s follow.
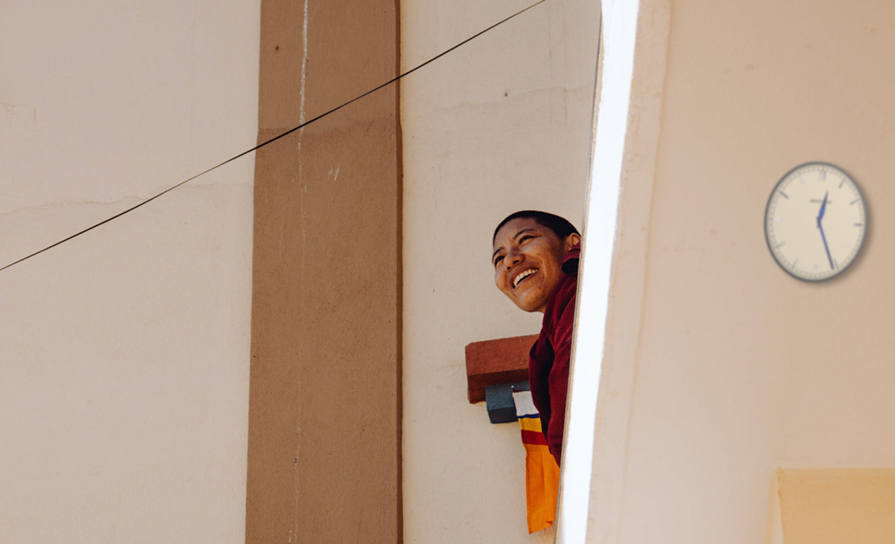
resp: 12h26
